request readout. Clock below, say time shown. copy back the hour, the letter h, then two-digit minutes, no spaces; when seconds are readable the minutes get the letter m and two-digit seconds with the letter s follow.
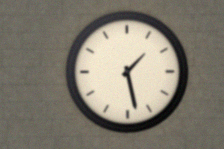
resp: 1h28
